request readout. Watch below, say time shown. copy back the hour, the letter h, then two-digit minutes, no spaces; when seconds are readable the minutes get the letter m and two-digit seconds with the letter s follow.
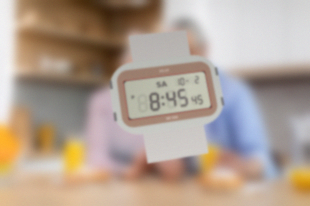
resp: 8h45
